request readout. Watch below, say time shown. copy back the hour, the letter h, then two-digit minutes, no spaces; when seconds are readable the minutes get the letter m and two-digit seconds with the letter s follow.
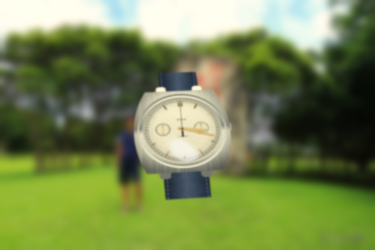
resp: 3h18
